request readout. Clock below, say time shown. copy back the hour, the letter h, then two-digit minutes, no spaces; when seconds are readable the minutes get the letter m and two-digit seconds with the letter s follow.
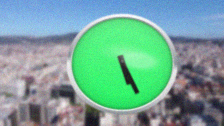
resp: 5h26
